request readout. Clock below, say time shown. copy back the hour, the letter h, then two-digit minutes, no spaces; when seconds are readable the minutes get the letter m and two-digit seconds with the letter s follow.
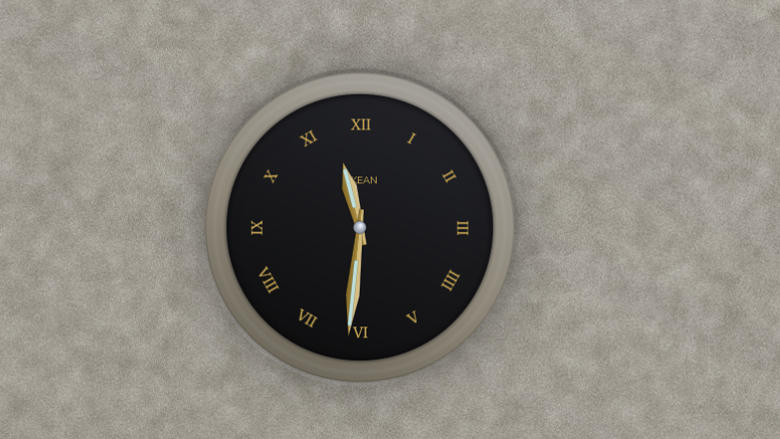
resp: 11h31
